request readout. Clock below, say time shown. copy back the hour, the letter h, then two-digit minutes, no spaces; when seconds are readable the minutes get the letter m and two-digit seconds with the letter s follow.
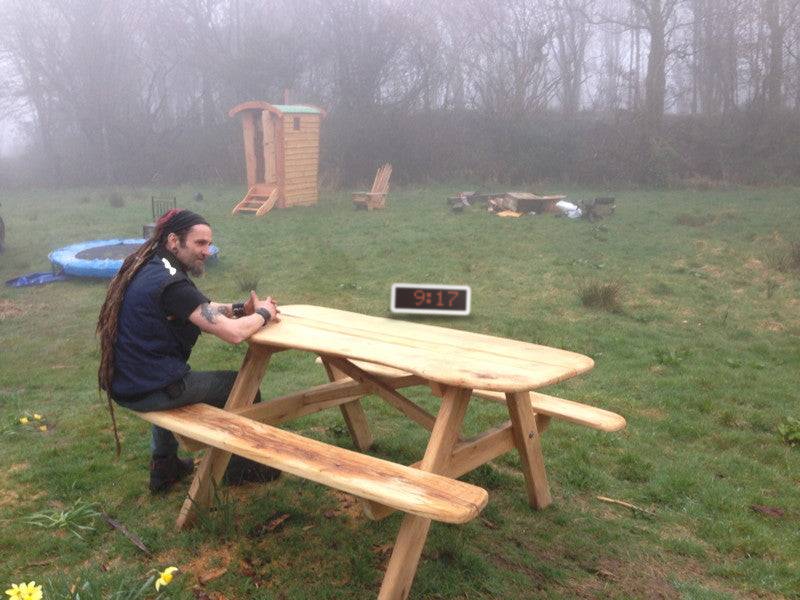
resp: 9h17
